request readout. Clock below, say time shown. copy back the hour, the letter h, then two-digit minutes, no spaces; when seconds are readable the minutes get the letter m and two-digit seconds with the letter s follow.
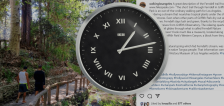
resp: 1h13
